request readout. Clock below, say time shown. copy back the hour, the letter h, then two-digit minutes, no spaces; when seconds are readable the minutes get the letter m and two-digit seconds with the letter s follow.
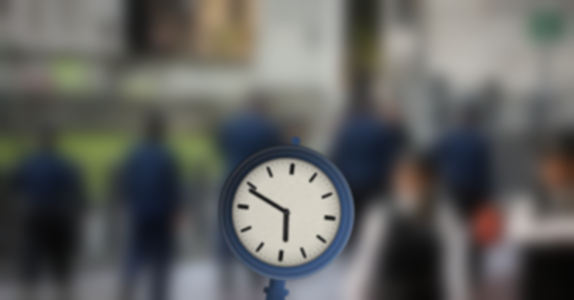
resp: 5h49
